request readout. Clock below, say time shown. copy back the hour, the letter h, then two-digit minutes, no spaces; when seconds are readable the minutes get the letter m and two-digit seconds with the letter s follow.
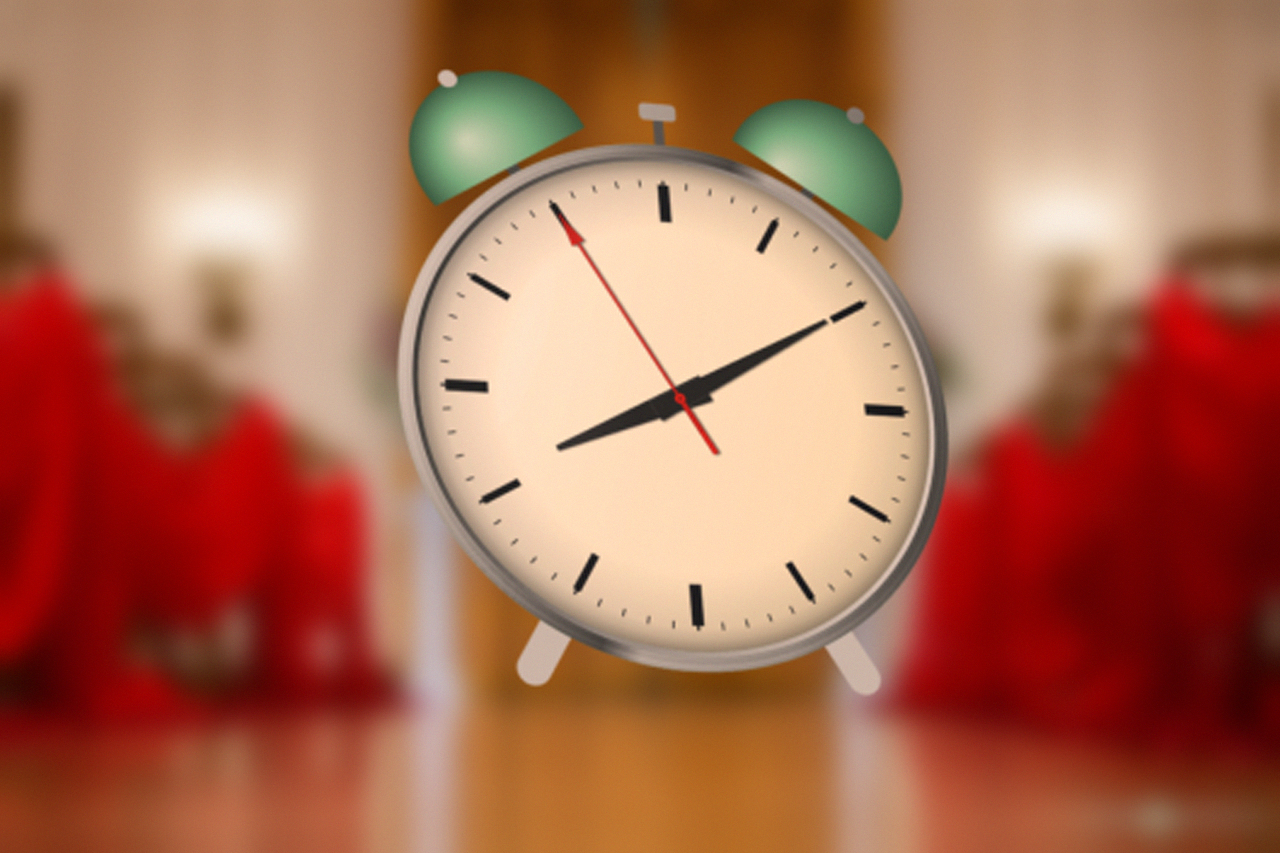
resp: 8h09m55s
